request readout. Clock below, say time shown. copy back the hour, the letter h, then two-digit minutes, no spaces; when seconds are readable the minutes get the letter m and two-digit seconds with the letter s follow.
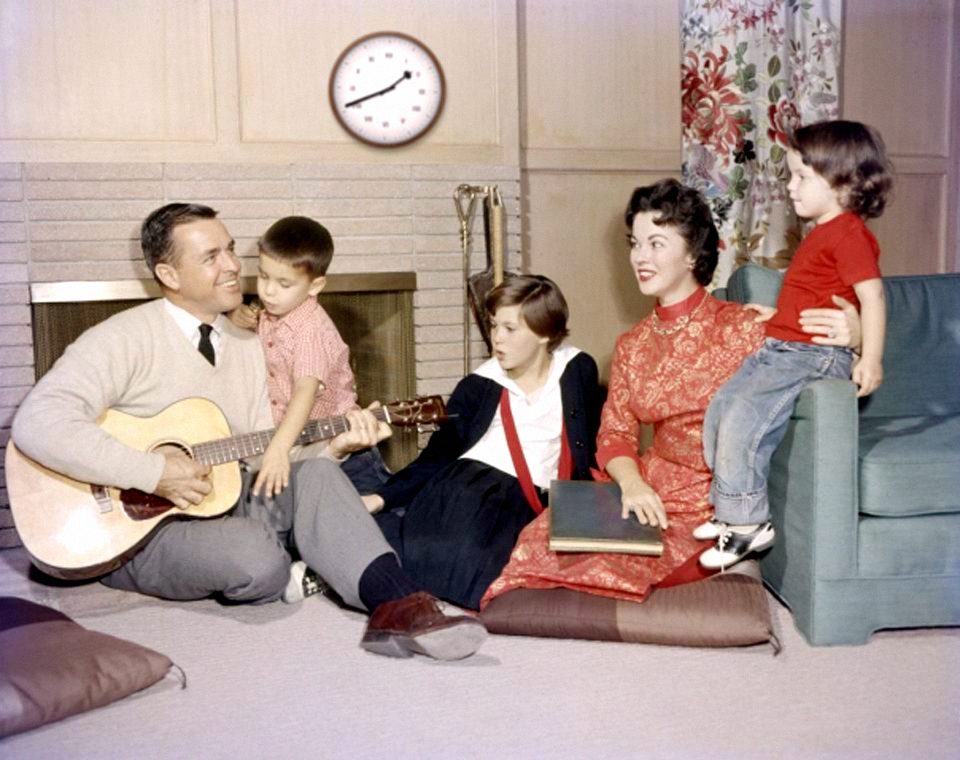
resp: 1h41
